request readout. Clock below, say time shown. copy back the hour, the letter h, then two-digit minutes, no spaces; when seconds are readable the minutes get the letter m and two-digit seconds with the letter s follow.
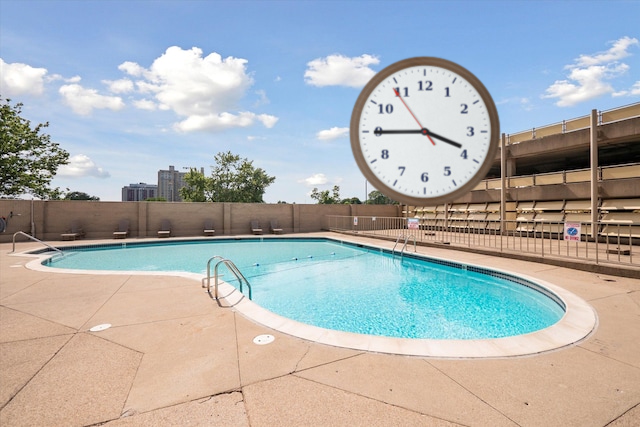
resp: 3h44m54s
